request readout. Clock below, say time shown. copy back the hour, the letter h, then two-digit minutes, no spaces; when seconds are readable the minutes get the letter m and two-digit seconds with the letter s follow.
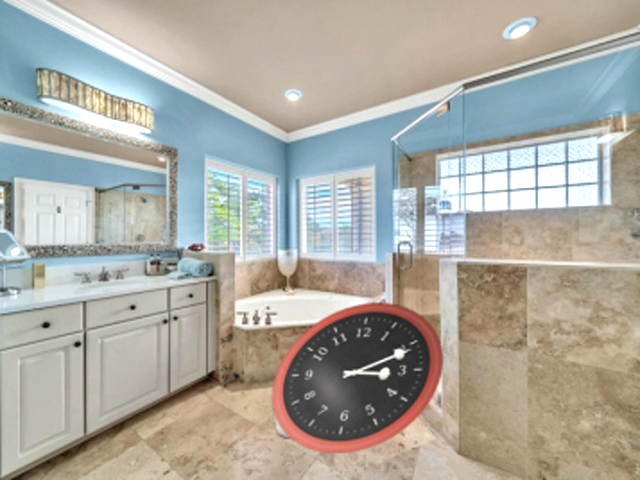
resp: 3h11
